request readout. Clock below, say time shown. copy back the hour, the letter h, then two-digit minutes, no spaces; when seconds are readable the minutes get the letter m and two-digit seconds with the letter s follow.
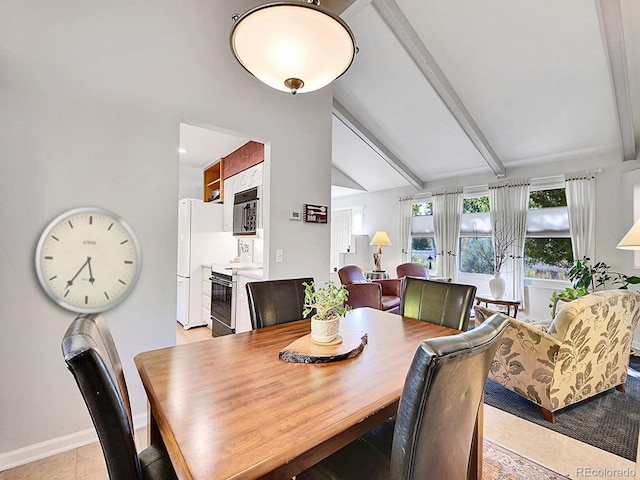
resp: 5h36
